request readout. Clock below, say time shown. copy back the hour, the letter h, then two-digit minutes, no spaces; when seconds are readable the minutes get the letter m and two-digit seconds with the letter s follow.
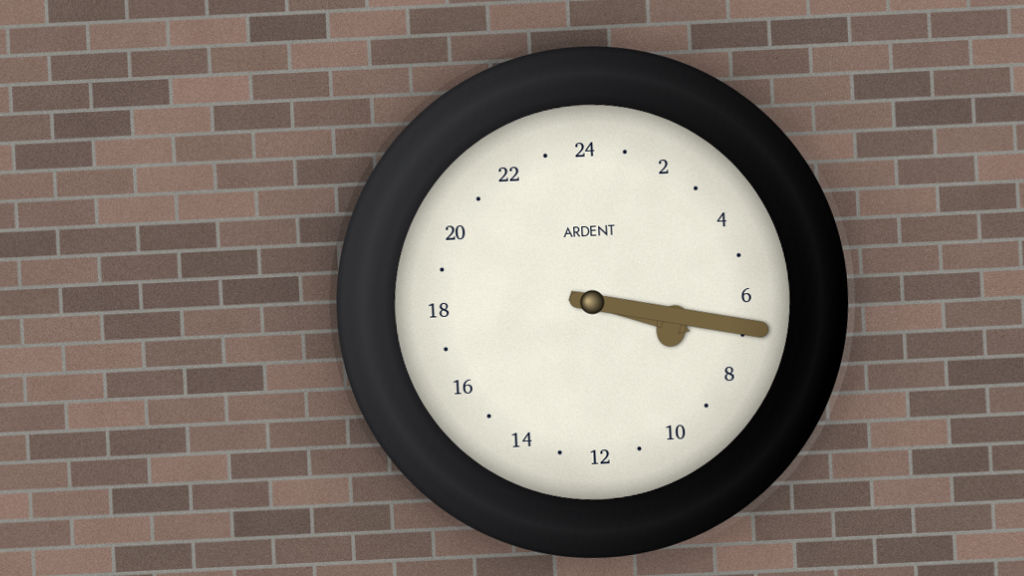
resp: 7h17
